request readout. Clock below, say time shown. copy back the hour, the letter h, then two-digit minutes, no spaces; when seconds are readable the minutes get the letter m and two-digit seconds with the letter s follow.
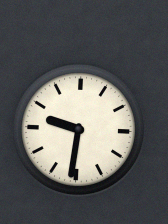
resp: 9h31
